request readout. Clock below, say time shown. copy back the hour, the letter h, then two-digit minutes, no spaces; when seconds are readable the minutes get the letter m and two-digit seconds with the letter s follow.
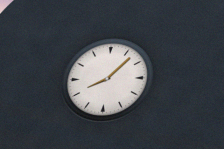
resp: 8h07
